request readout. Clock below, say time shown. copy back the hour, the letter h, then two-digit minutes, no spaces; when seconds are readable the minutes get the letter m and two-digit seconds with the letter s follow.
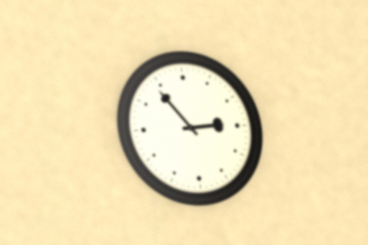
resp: 2h54
